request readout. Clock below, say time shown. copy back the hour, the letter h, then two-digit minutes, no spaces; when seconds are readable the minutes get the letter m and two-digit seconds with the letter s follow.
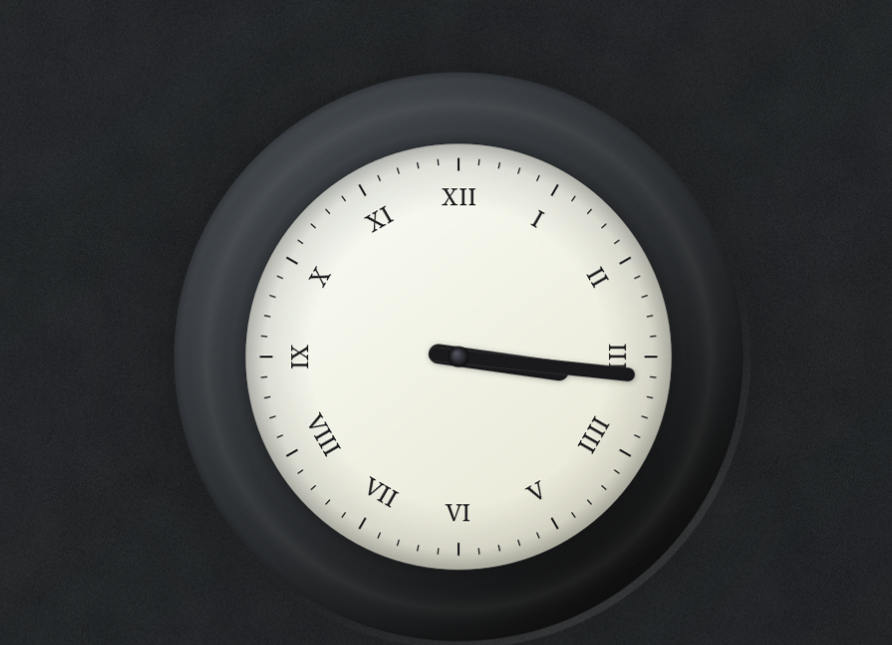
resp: 3h16
